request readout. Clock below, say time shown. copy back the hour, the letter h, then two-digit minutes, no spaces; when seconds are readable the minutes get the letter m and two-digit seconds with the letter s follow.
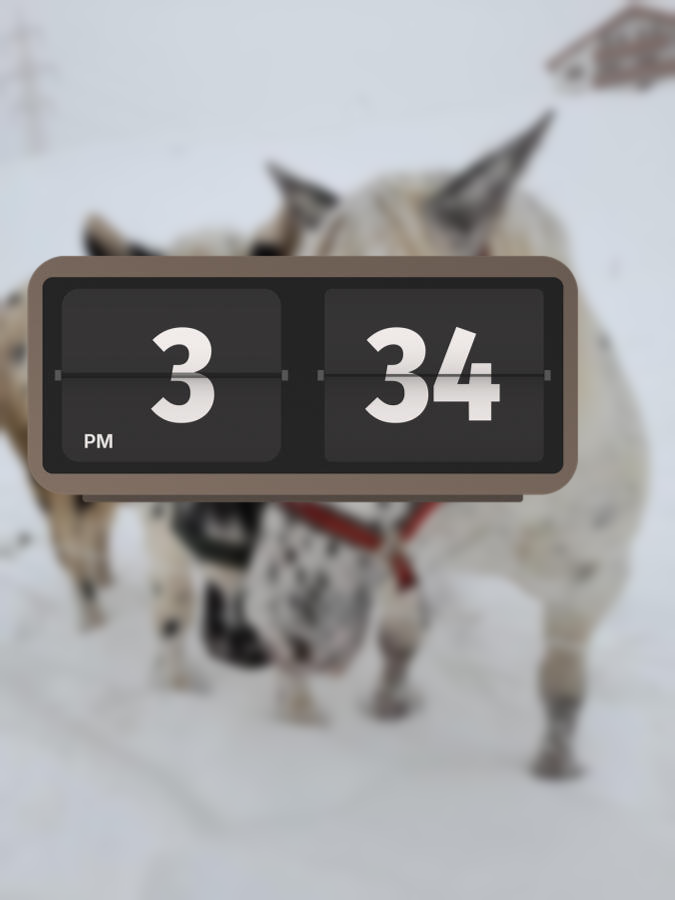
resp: 3h34
